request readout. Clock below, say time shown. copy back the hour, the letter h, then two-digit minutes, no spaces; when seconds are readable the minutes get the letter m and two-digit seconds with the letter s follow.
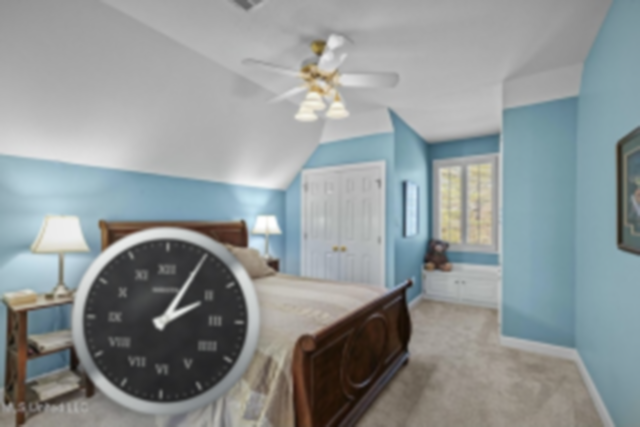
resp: 2h05
